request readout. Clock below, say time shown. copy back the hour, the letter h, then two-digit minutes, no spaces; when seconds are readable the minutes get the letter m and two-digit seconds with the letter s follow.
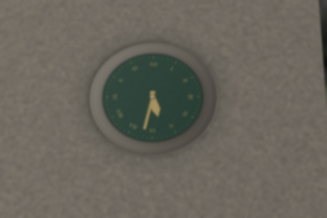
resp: 5h32
